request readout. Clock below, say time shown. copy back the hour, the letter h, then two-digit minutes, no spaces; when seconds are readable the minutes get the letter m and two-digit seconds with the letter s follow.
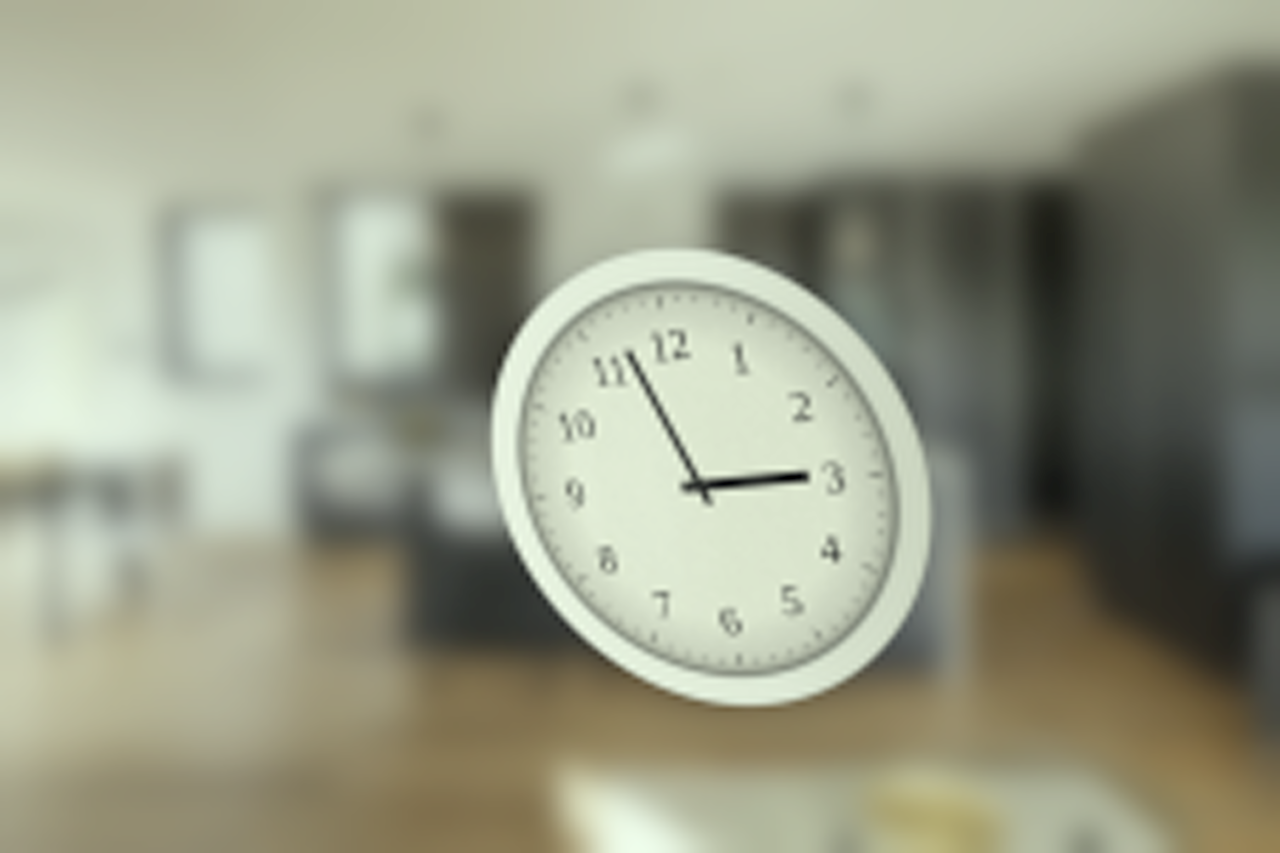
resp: 2h57
